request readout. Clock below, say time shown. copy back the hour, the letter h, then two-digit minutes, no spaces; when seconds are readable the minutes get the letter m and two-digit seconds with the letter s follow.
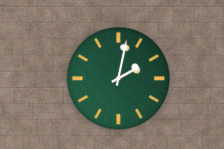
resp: 2h02
